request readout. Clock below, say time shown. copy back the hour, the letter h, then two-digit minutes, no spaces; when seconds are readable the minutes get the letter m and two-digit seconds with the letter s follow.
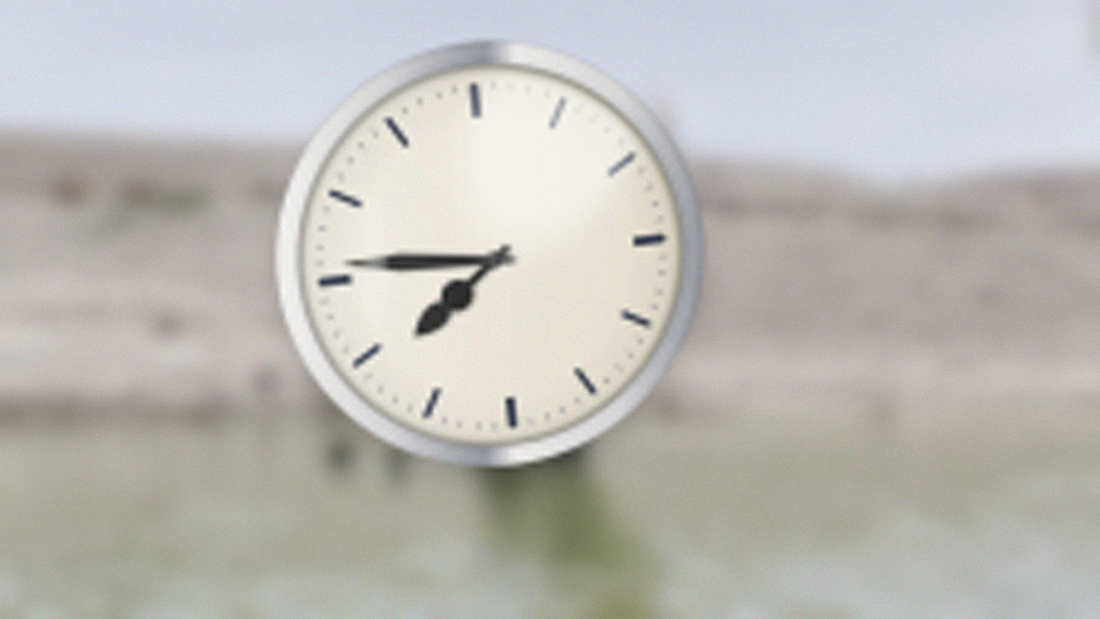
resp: 7h46
